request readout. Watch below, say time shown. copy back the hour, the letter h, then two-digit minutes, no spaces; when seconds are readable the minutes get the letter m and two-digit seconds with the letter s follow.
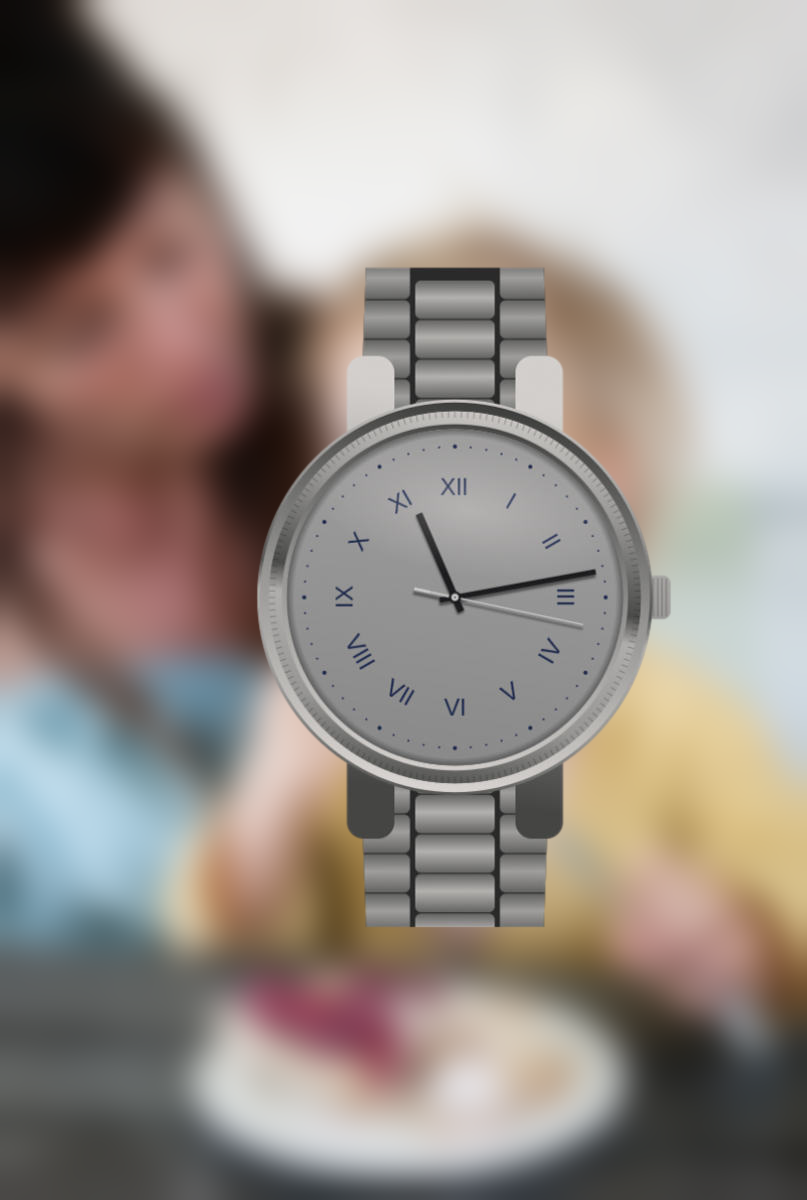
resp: 11h13m17s
